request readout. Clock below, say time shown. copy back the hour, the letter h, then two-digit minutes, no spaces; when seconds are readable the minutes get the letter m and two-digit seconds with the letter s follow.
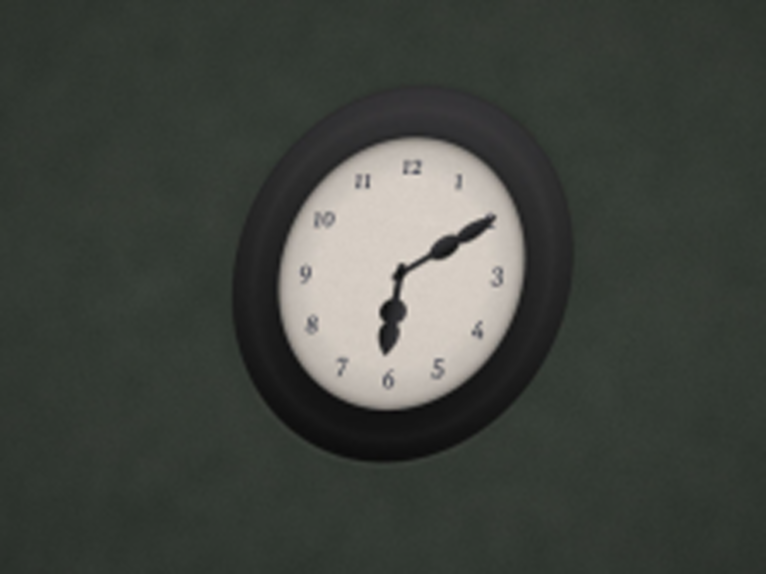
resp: 6h10
